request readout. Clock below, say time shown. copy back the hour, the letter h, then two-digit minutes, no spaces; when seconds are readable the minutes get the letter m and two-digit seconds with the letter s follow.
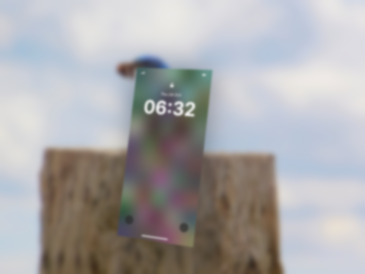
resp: 6h32
